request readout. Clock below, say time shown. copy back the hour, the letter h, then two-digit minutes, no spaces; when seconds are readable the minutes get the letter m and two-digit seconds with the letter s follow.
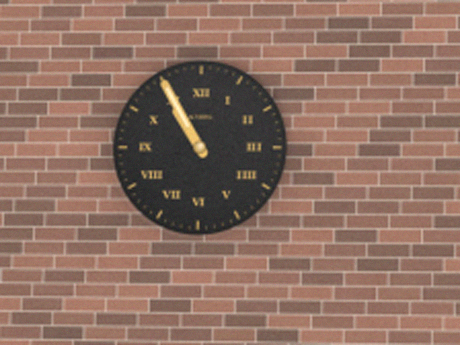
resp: 10h55
